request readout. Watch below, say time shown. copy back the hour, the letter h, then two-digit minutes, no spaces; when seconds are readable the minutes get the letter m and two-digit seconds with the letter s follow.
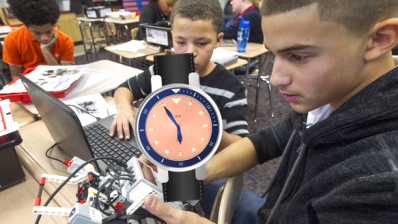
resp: 5h55
